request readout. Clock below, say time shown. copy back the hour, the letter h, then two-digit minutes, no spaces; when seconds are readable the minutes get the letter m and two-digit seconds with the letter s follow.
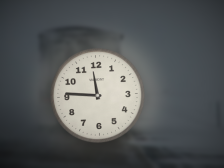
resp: 11h46
